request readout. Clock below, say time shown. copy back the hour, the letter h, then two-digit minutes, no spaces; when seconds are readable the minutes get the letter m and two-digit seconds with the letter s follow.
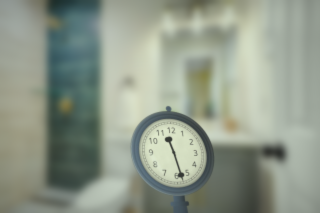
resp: 11h28
